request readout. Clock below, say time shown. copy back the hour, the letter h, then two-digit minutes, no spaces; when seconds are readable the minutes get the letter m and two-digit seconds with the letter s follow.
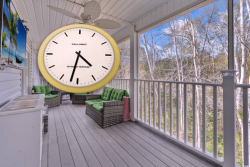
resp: 4h32
